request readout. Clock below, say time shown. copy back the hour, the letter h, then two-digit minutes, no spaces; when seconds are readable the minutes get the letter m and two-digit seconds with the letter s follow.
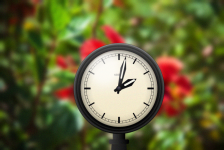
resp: 2h02
